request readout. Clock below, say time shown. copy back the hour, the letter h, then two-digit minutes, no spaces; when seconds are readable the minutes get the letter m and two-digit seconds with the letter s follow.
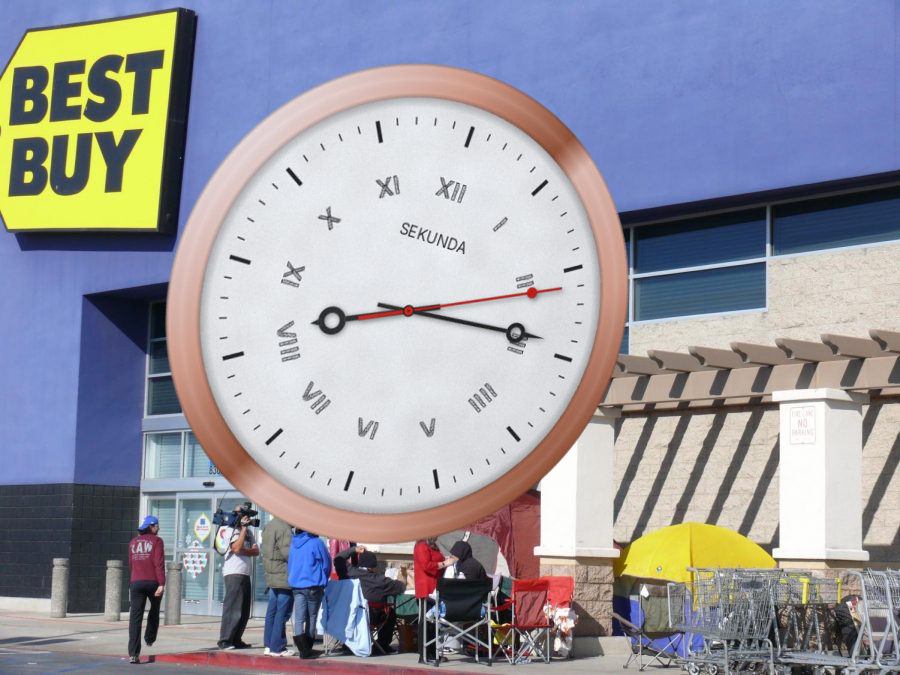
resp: 8h14m11s
